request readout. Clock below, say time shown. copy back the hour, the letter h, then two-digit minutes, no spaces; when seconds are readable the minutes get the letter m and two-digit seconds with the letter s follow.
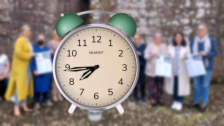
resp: 7h44
